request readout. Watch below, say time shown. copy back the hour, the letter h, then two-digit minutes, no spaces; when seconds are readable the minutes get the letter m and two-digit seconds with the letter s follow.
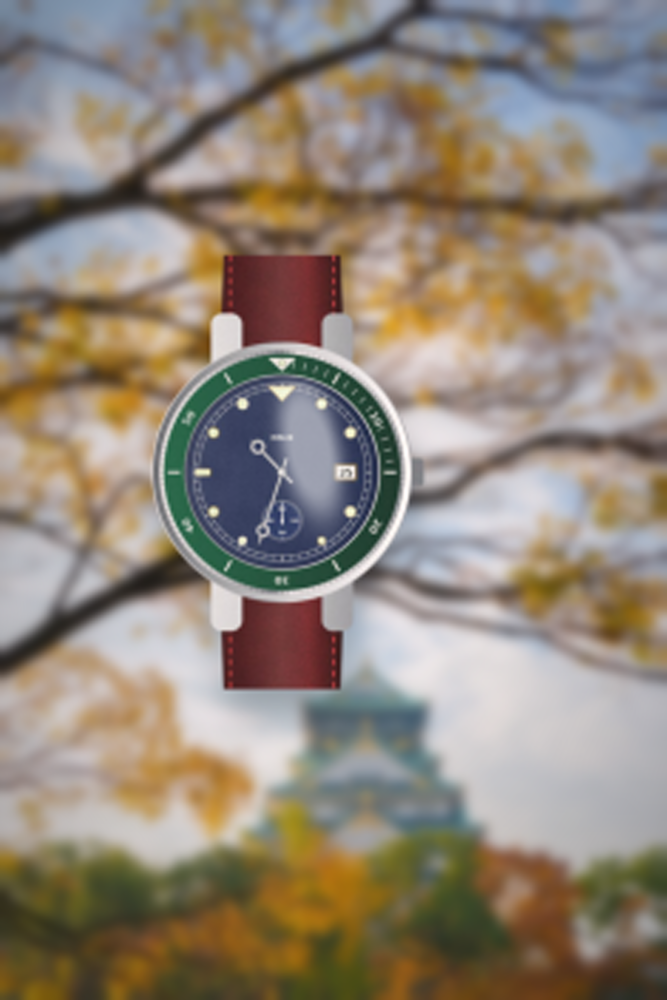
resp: 10h33
